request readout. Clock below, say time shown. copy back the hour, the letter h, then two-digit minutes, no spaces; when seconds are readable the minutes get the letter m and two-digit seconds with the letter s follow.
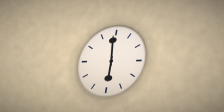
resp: 5h59
